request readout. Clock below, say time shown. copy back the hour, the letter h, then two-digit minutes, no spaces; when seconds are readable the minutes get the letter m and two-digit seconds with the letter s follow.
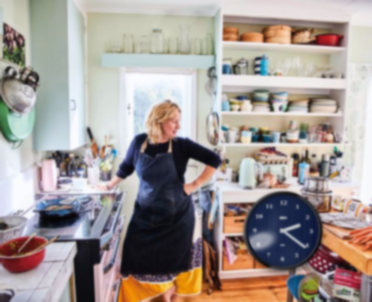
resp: 2h21
